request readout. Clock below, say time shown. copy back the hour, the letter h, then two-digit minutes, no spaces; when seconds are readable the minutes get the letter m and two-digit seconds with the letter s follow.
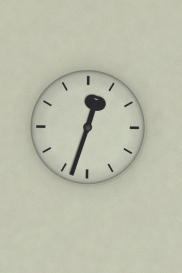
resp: 12h33
